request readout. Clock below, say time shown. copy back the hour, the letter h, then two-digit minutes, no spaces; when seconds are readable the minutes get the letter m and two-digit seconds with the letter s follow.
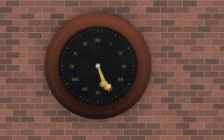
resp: 5h26
